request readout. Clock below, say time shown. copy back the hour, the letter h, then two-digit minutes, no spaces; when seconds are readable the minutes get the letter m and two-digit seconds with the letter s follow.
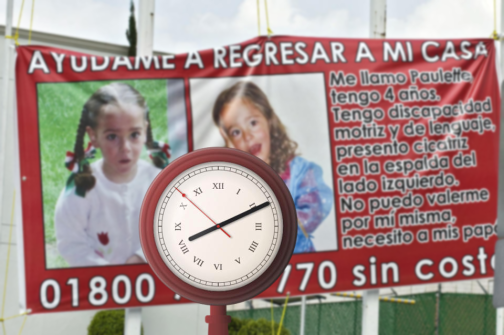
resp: 8h10m52s
